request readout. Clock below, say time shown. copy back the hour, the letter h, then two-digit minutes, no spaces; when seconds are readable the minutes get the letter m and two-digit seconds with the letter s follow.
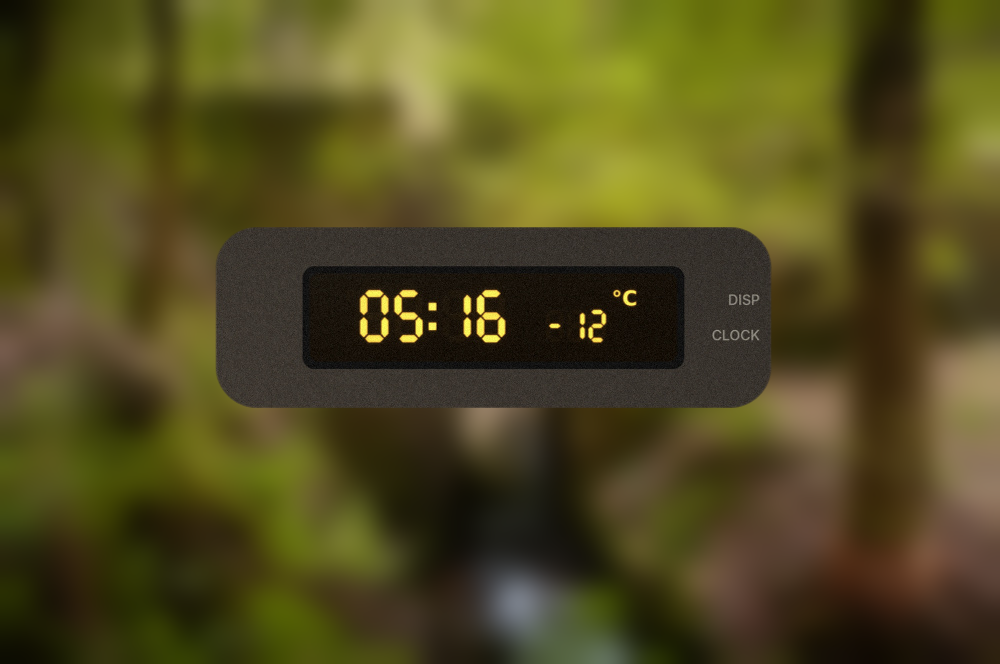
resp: 5h16
